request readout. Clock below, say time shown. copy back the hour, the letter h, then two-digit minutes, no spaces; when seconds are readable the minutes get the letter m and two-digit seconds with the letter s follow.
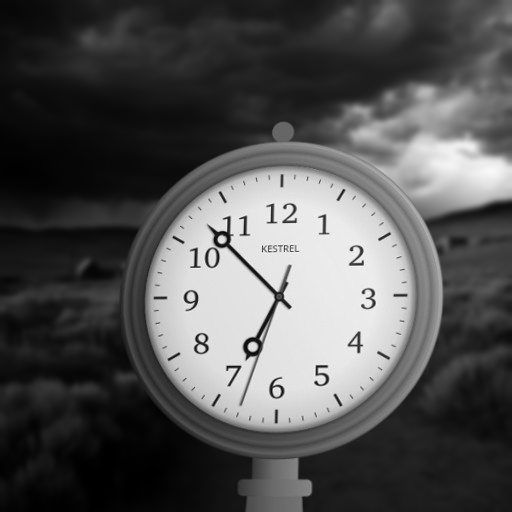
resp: 6h52m33s
